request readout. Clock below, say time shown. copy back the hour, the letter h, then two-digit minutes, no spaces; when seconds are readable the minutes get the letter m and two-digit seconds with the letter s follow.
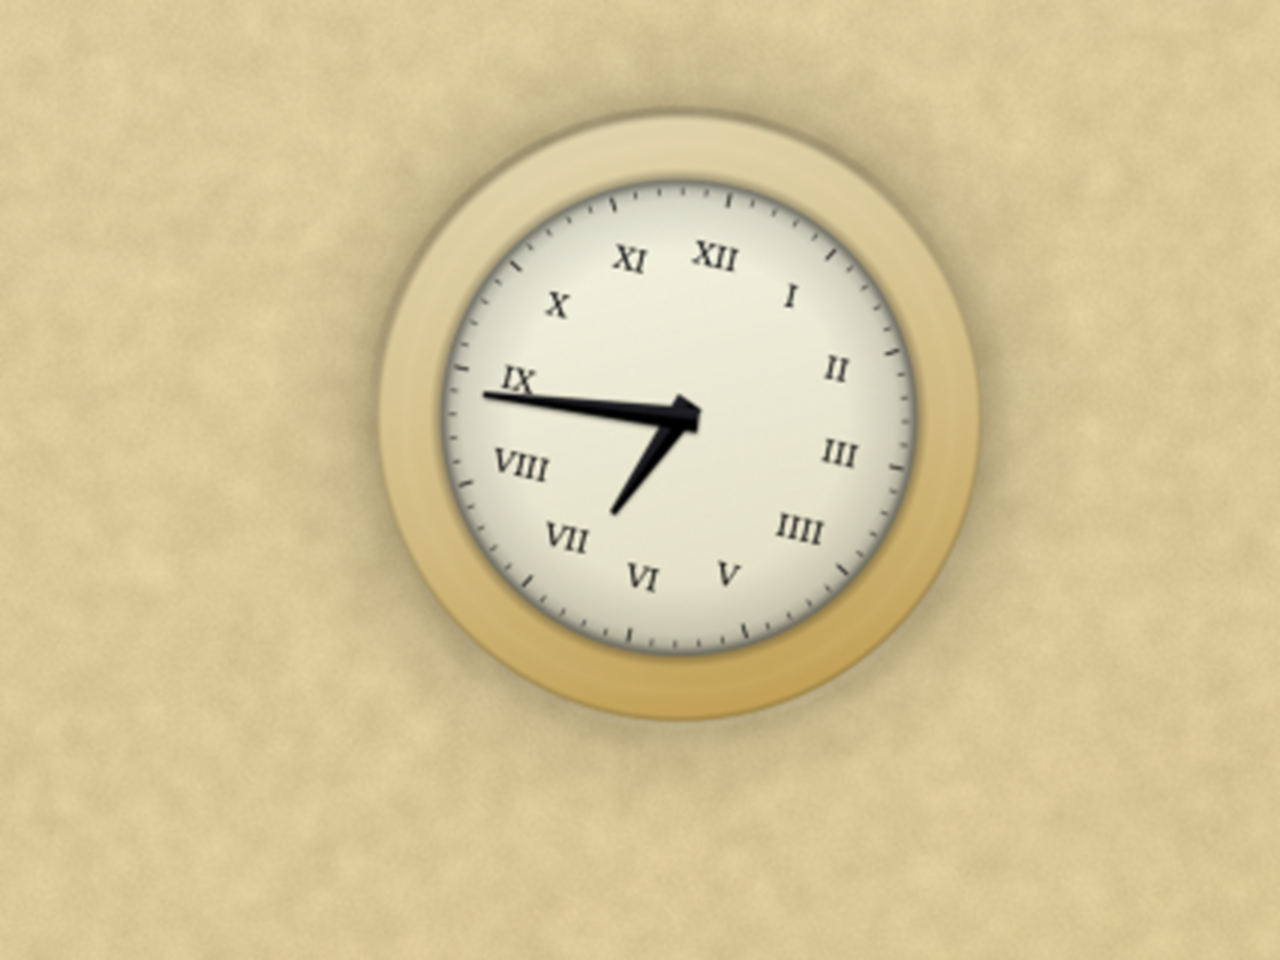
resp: 6h44
